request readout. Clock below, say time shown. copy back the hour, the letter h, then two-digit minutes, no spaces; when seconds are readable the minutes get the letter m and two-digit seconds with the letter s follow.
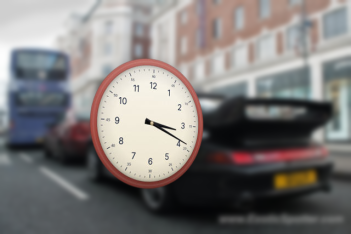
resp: 3h19
